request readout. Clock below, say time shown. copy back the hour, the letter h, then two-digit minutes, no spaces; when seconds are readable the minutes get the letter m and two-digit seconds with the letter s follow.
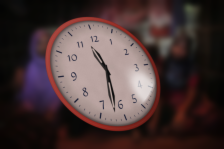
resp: 11h32
